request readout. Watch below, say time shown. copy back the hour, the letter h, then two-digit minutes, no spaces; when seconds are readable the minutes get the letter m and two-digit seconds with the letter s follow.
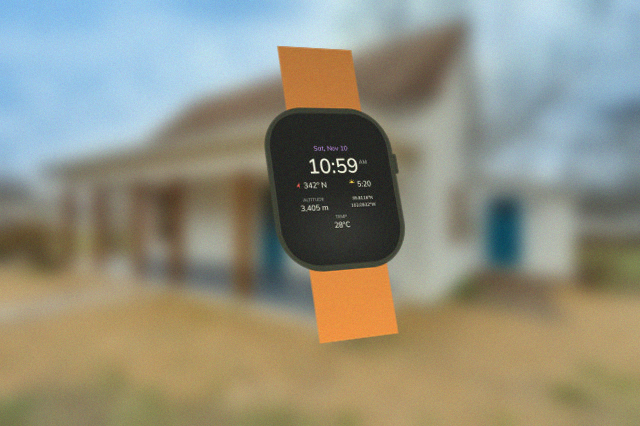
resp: 10h59
